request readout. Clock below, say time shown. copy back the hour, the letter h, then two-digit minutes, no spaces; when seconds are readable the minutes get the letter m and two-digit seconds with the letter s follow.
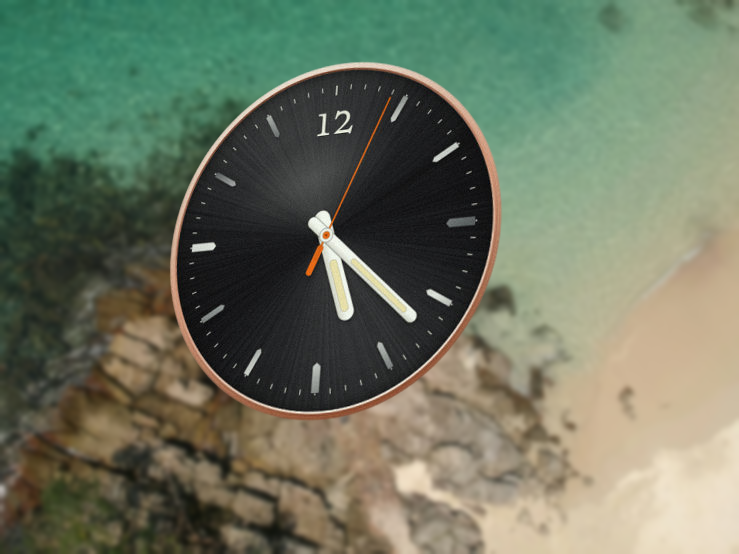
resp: 5h22m04s
